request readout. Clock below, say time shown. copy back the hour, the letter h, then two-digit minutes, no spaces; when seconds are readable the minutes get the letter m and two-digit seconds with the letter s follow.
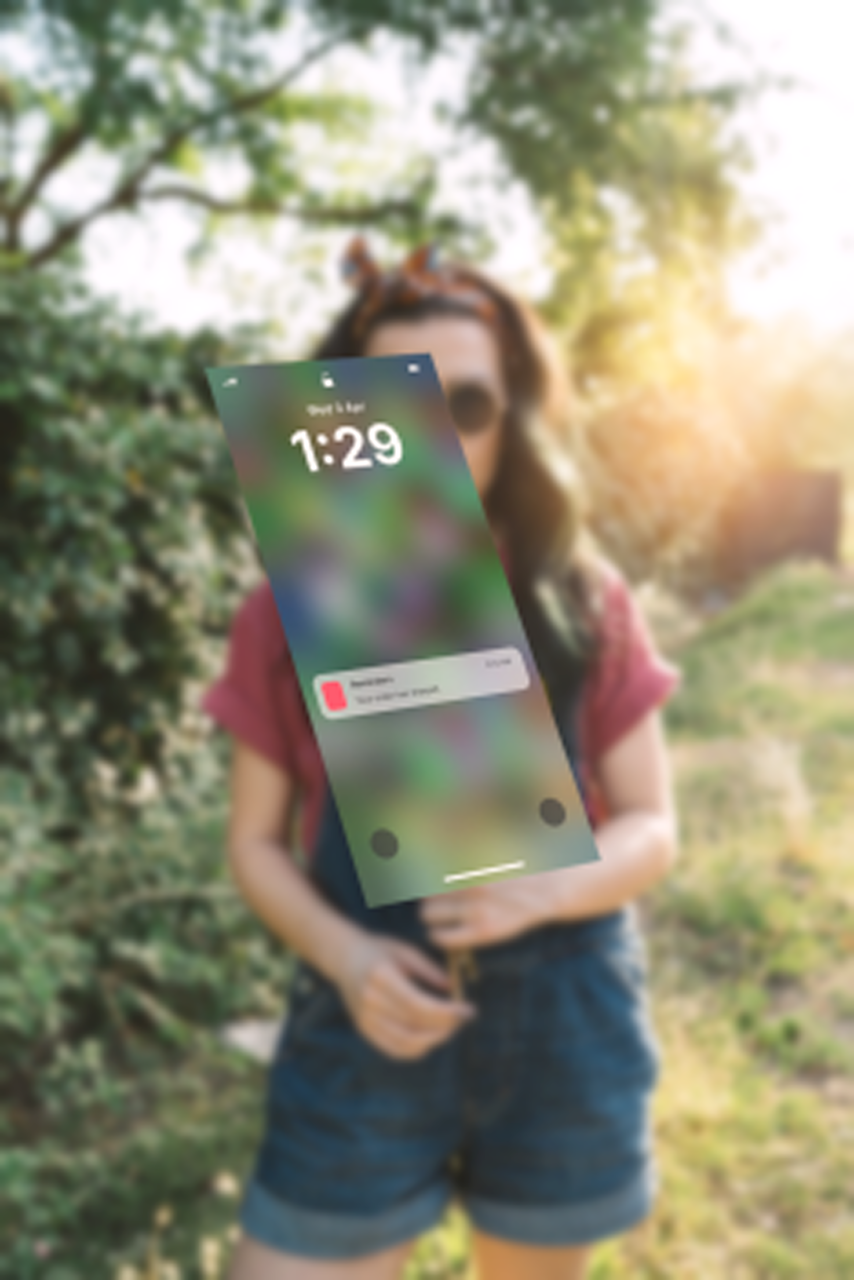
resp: 1h29
